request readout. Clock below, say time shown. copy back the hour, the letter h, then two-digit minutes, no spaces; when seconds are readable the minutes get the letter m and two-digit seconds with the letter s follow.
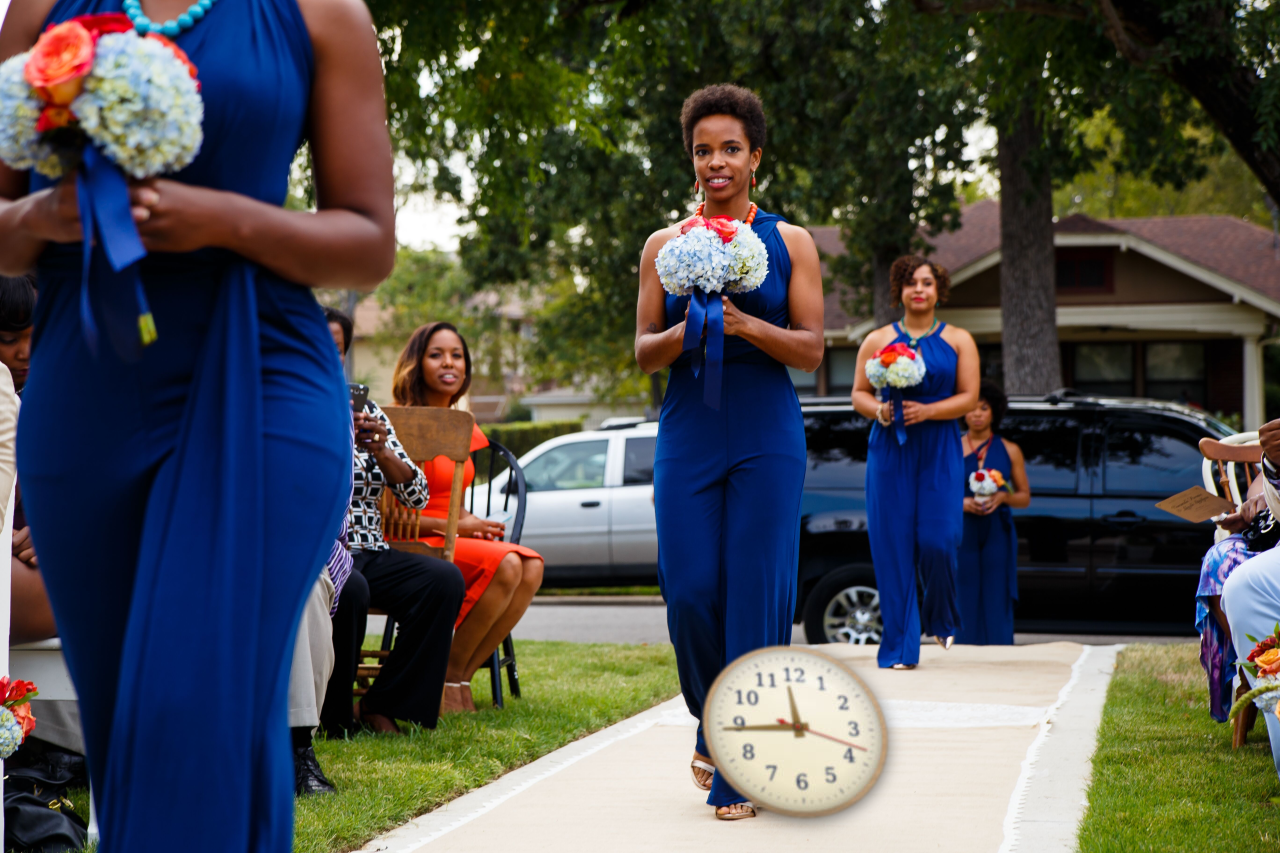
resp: 11h44m18s
